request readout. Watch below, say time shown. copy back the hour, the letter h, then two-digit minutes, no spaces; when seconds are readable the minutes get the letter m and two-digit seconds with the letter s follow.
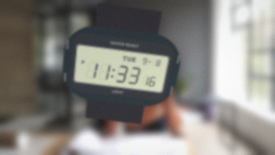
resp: 11h33m16s
